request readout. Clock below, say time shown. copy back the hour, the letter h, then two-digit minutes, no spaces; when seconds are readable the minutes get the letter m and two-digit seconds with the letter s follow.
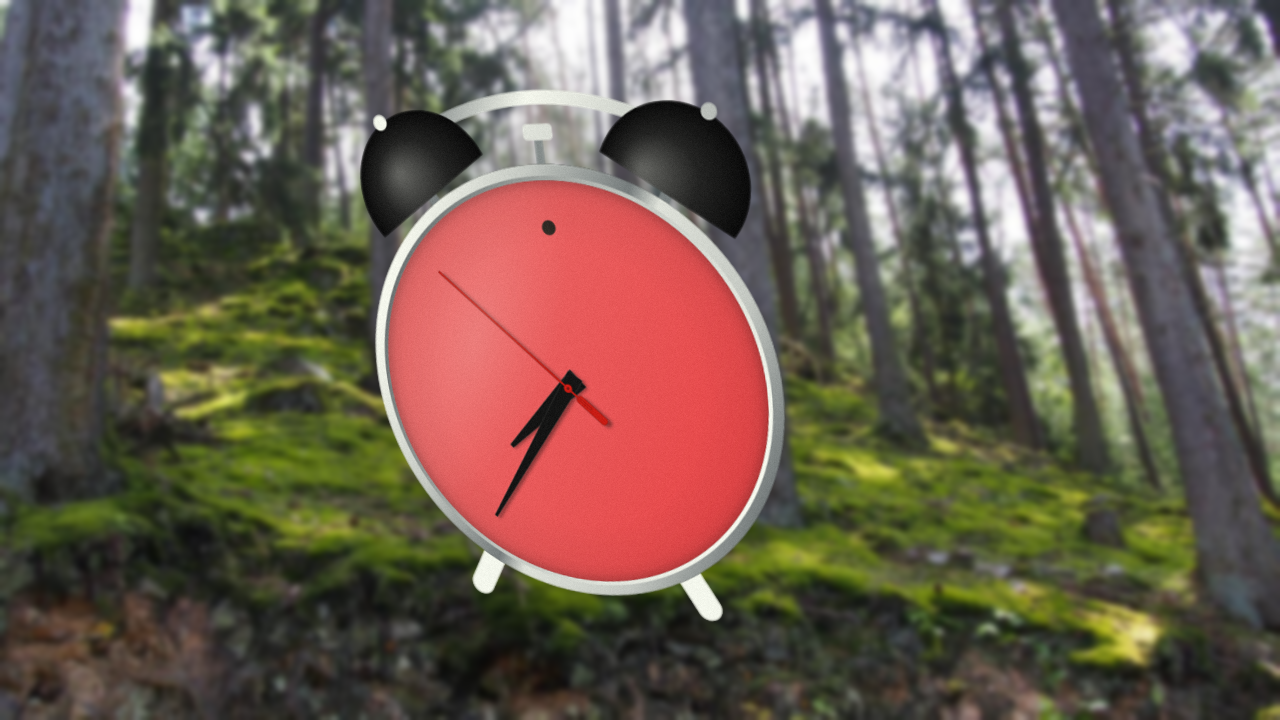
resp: 7h35m52s
